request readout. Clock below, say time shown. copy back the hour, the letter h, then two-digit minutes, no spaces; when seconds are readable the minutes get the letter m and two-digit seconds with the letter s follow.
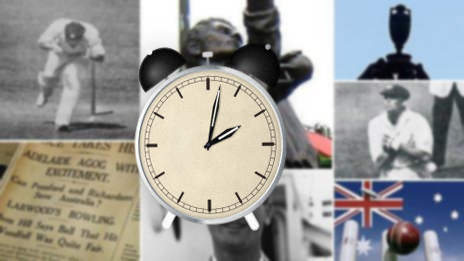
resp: 2h02
